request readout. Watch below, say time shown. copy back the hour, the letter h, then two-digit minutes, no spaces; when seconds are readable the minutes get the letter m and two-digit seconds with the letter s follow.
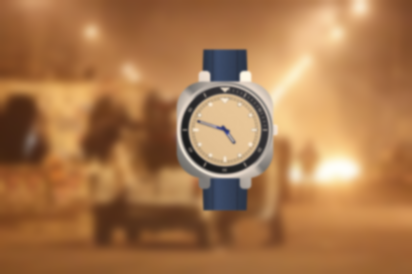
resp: 4h48
